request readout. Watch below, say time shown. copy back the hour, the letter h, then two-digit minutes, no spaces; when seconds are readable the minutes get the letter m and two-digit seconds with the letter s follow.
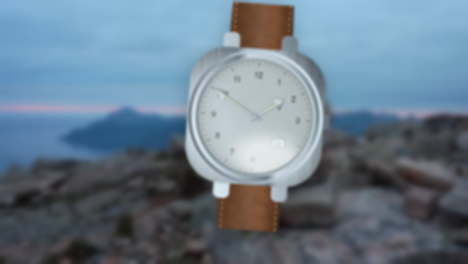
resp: 1h50
